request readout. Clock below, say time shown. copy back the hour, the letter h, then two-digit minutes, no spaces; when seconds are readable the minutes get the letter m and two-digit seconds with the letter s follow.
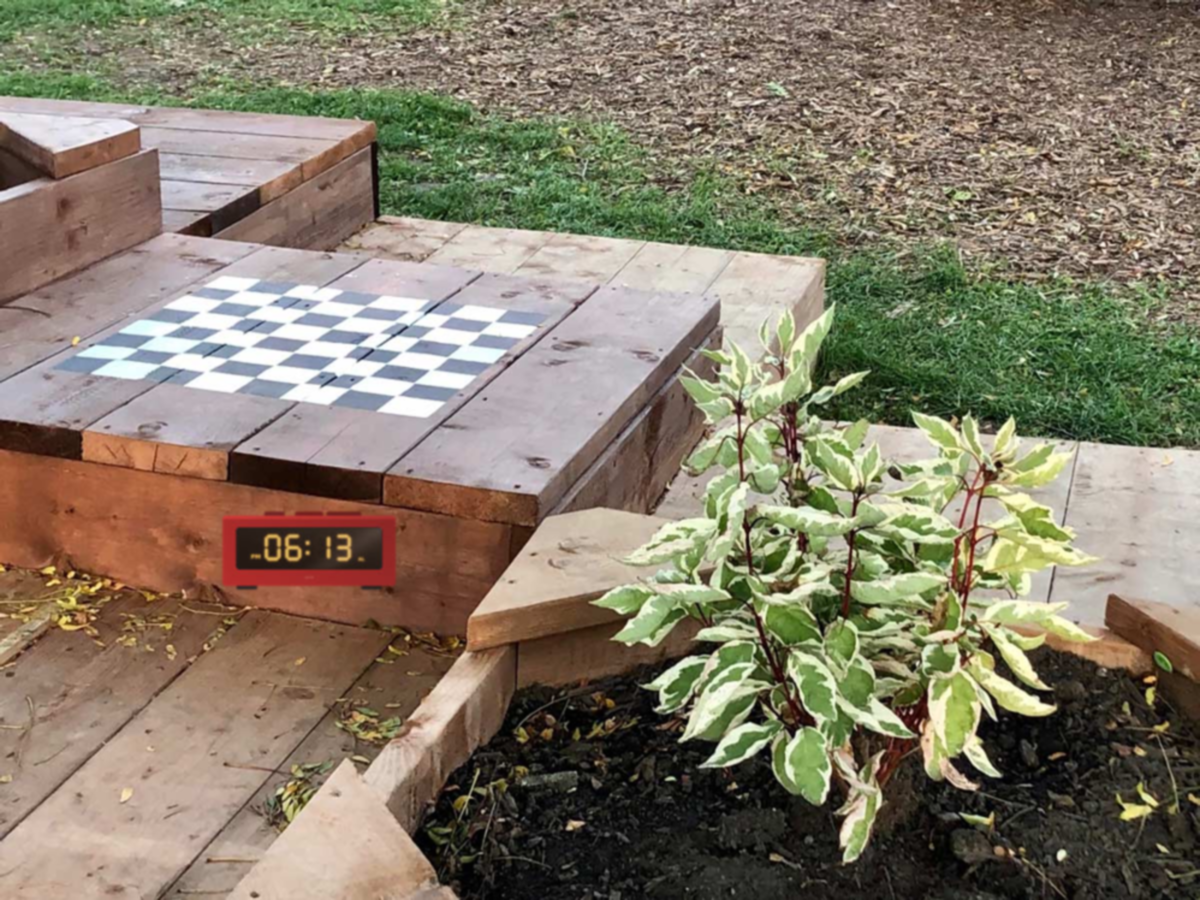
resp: 6h13
